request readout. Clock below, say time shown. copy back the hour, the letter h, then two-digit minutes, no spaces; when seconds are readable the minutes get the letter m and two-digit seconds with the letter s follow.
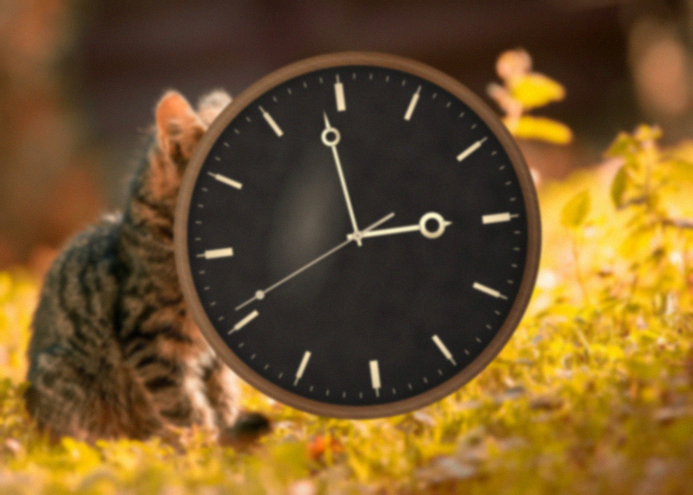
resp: 2h58m41s
